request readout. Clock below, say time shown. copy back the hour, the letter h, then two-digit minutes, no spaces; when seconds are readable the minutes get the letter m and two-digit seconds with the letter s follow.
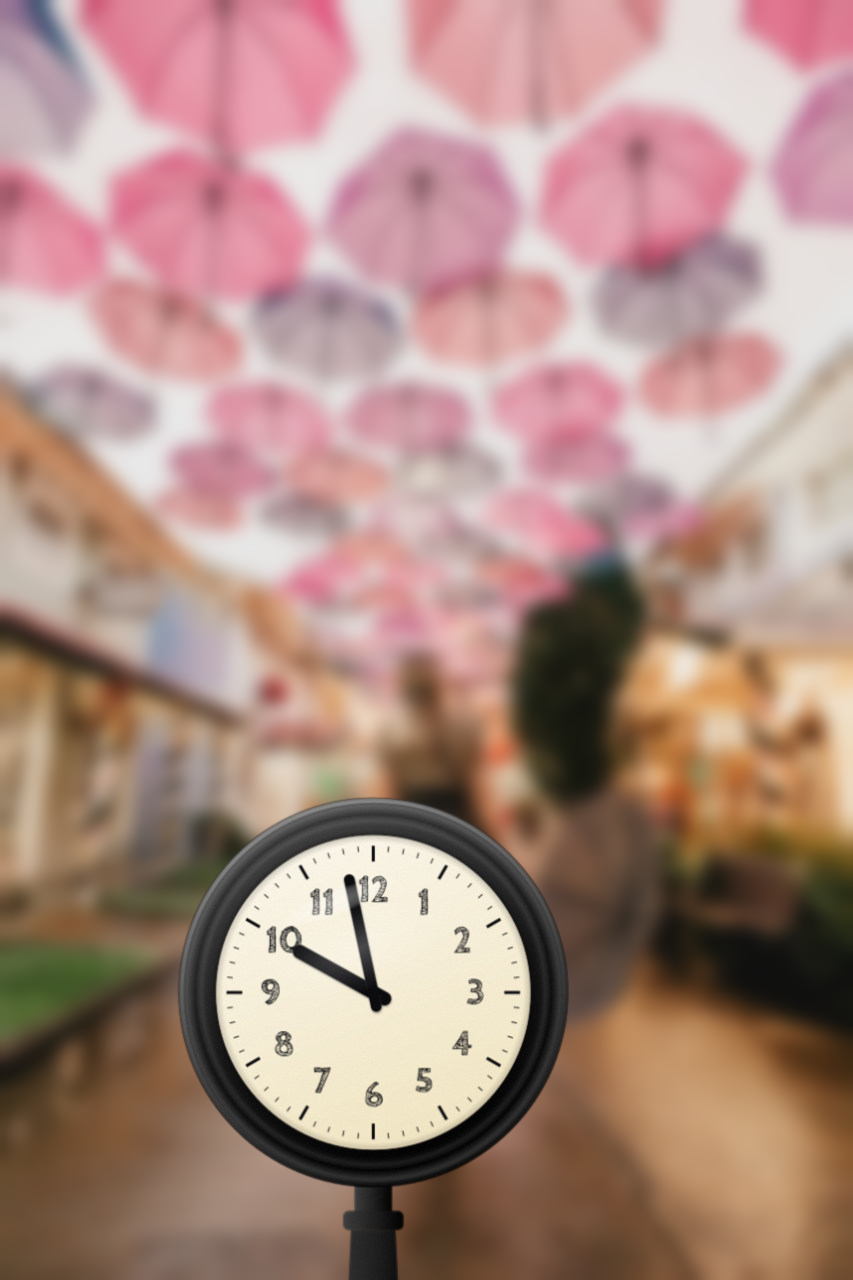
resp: 9h58
